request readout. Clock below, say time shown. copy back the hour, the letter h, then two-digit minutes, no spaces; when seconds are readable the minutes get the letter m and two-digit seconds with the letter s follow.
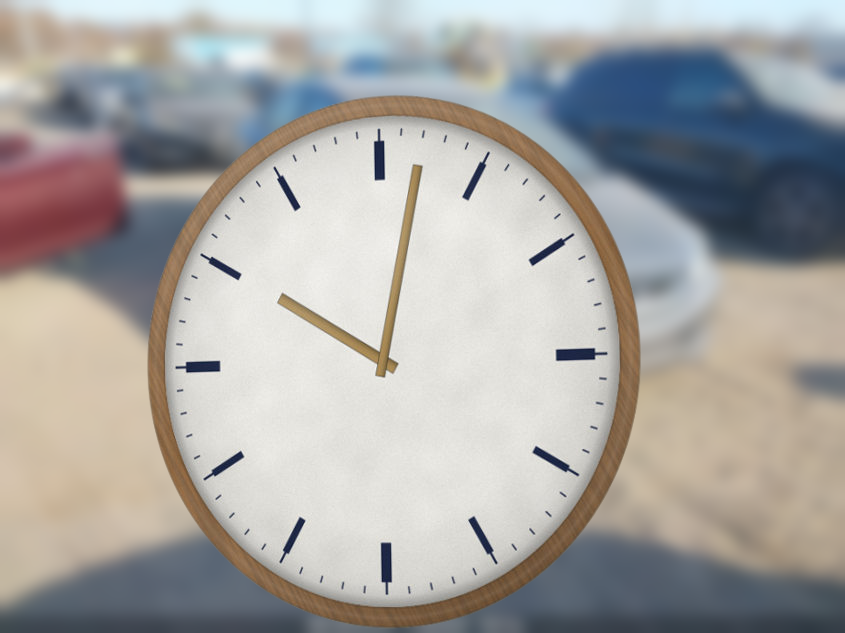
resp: 10h02
